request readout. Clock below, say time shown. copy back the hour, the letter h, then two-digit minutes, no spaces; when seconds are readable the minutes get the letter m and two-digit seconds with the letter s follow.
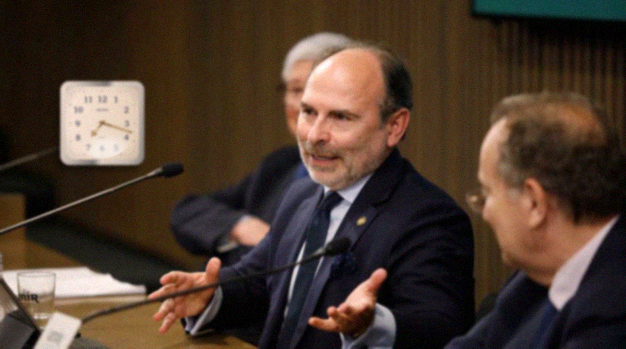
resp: 7h18
